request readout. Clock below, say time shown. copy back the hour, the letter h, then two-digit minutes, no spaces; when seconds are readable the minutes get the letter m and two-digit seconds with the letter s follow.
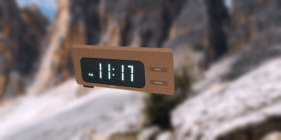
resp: 11h17
